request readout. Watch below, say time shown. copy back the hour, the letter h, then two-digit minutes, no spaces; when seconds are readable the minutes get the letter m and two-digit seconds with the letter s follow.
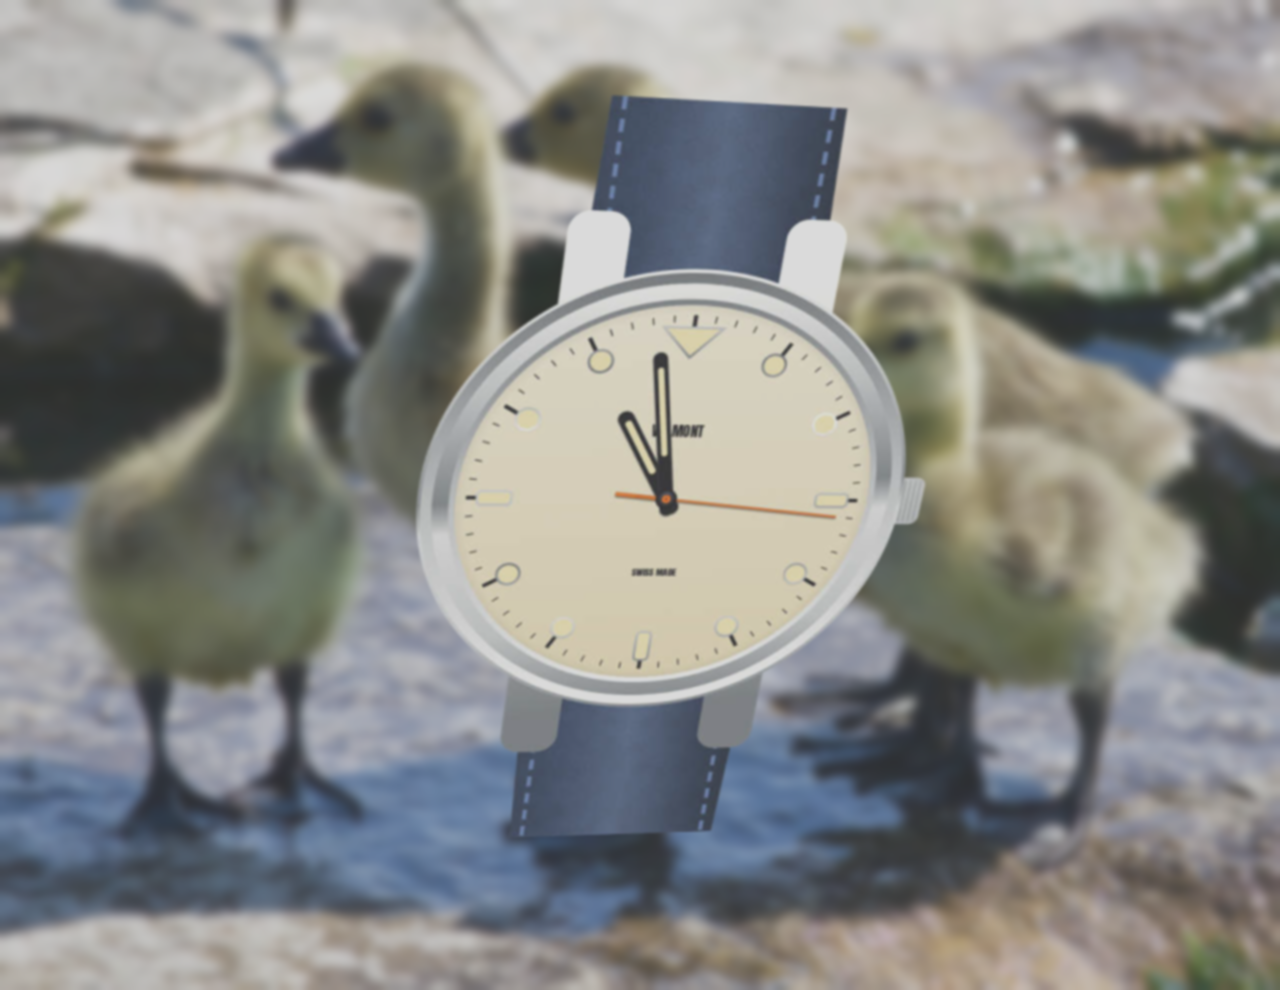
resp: 10h58m16s
